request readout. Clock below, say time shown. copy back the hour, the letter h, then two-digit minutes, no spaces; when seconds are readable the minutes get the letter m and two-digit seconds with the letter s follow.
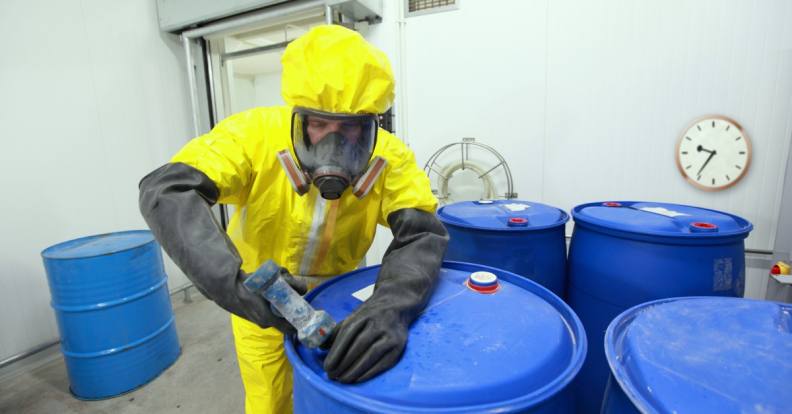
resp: 9h36
